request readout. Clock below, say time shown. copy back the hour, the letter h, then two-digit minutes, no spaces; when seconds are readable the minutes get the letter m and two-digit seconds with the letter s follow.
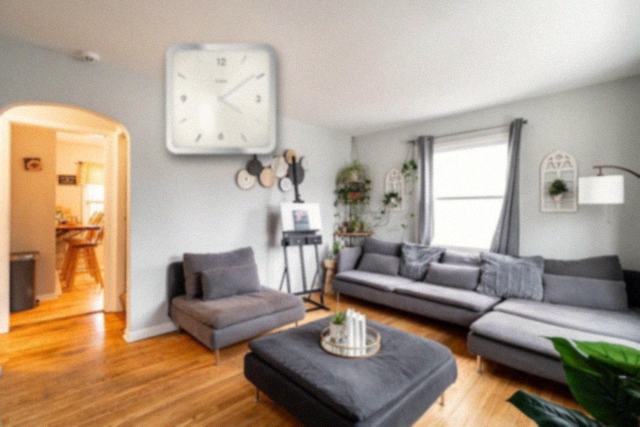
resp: 4h09
